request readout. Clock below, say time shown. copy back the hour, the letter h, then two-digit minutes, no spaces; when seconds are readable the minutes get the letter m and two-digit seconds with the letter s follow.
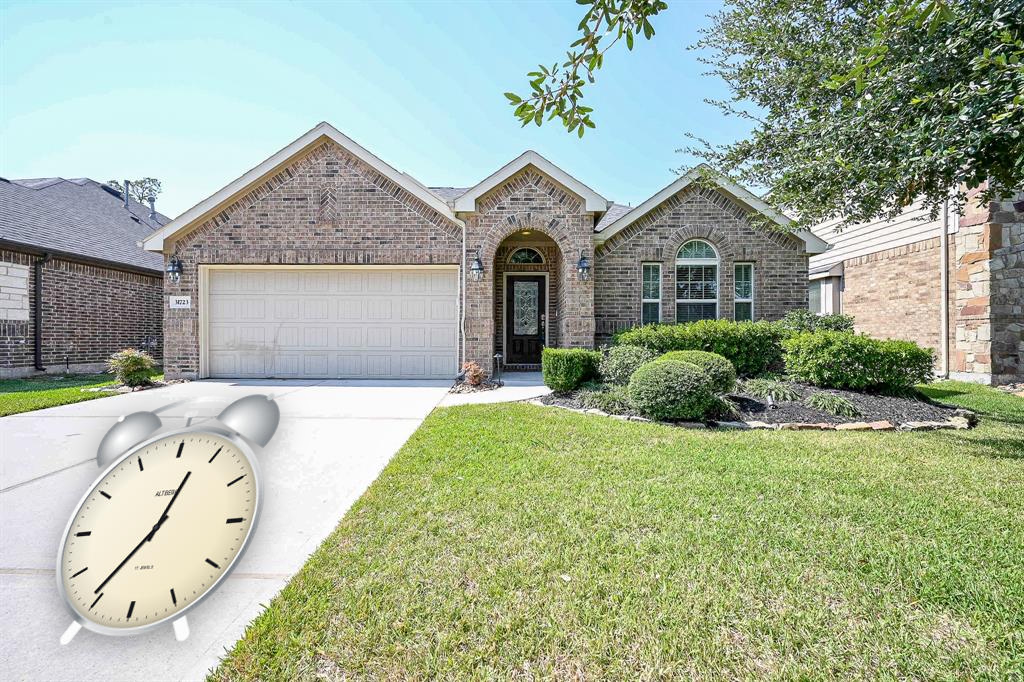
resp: 12h36
